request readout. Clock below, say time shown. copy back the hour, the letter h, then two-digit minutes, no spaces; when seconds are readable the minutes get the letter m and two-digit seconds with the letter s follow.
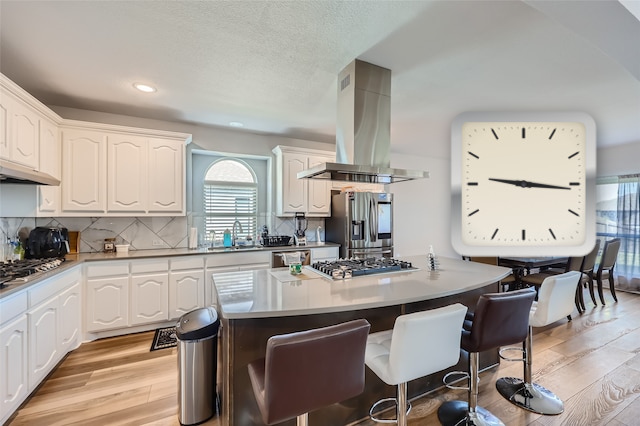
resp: 9h16
